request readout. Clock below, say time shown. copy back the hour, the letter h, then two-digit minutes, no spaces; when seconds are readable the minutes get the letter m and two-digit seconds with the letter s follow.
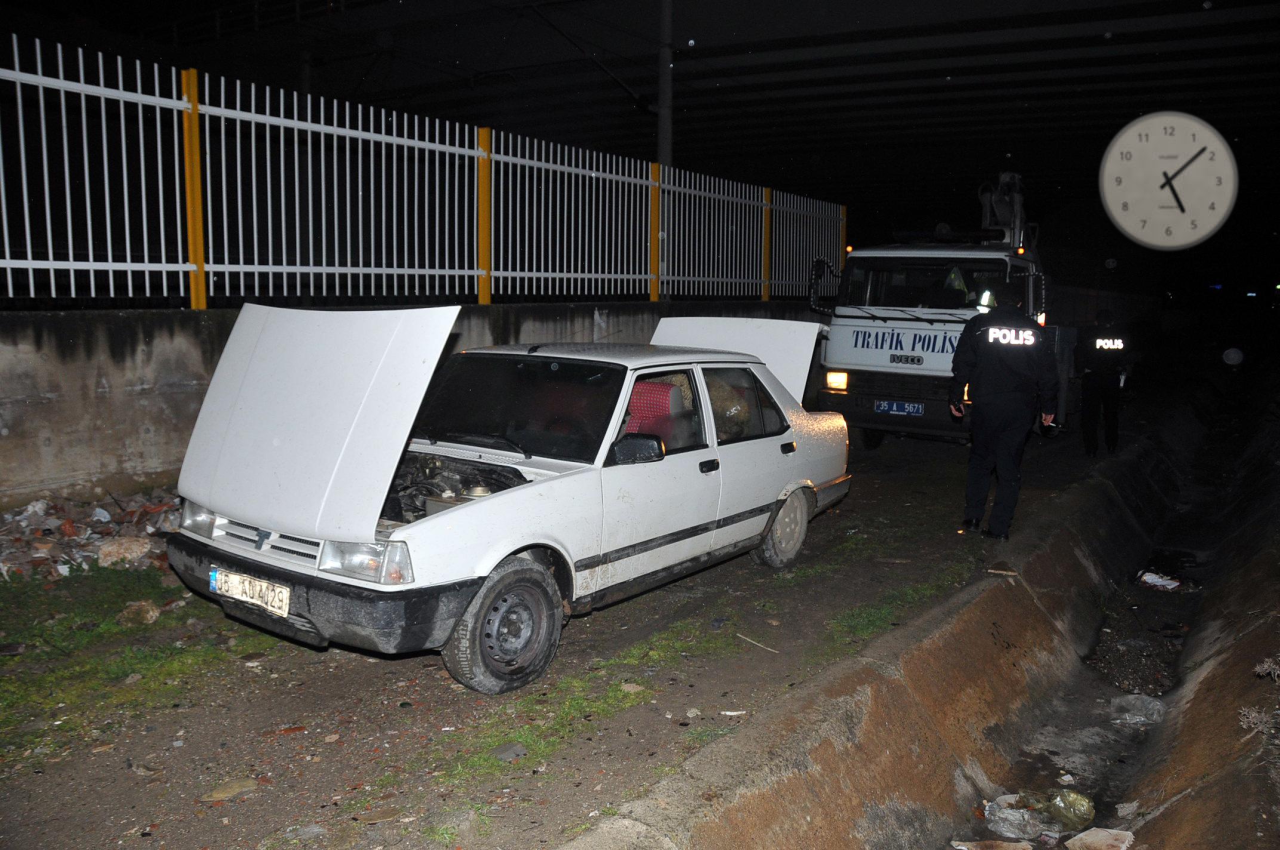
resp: 5h08
